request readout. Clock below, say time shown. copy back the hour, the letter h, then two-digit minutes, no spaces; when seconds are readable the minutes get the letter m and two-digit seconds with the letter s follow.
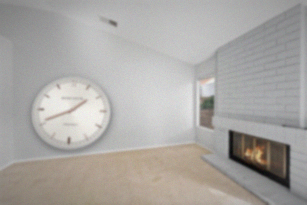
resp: 1h41
